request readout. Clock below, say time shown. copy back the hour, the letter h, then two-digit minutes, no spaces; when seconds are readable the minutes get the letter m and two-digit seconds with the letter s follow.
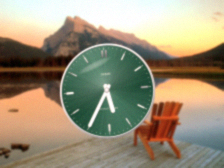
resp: 5h35
